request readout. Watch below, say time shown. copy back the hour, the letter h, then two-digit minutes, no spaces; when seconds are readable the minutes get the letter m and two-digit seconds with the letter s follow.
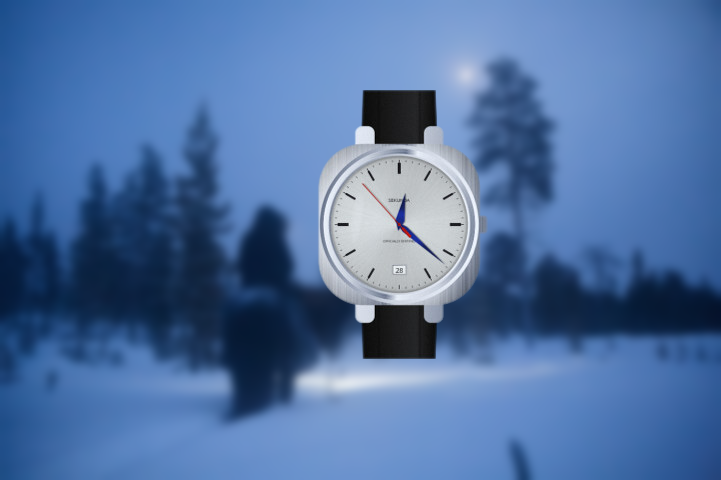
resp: 12h21m53s
